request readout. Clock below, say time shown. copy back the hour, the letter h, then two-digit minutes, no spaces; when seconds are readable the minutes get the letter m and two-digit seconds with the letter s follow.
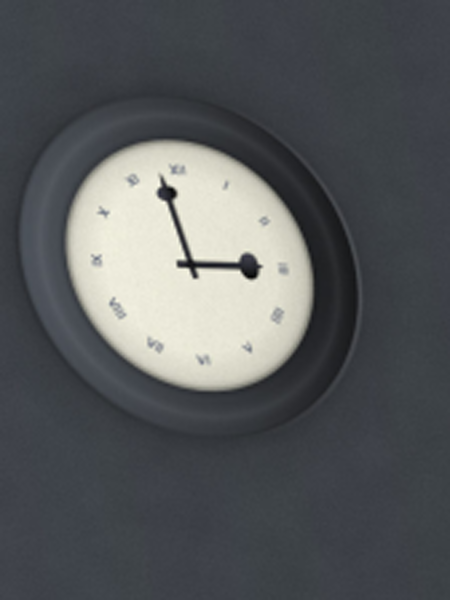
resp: 2h58
